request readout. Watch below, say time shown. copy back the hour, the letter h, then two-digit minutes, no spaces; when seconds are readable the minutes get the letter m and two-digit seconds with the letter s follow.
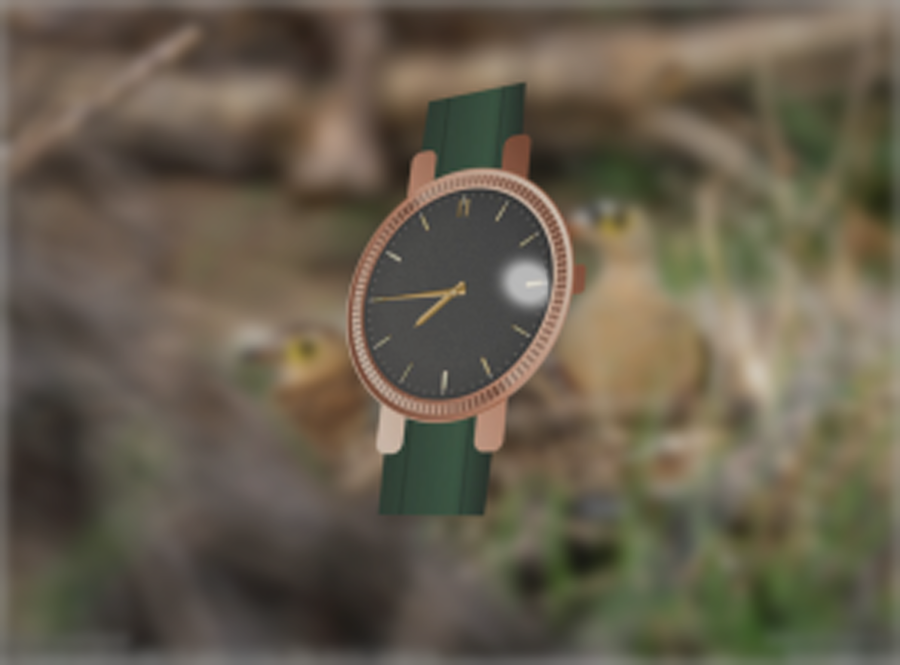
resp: 7h45
